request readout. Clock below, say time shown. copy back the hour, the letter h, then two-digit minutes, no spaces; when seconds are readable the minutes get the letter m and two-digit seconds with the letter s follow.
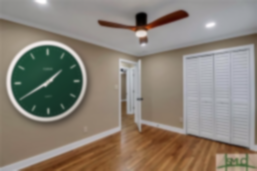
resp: 1h40
